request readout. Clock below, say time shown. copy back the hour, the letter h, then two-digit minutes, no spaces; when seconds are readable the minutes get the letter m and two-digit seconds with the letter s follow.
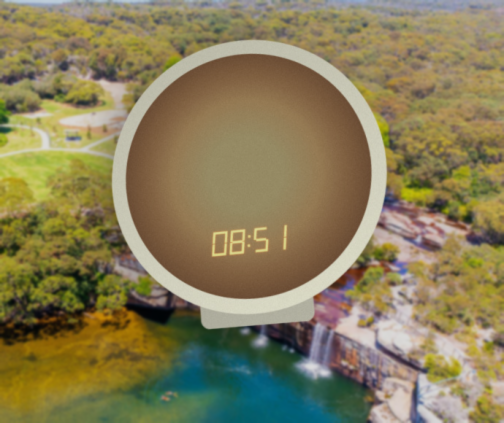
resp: 8h51
